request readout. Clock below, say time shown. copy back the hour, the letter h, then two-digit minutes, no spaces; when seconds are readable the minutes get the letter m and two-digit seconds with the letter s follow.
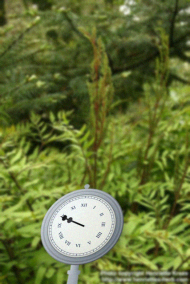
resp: 9h49
